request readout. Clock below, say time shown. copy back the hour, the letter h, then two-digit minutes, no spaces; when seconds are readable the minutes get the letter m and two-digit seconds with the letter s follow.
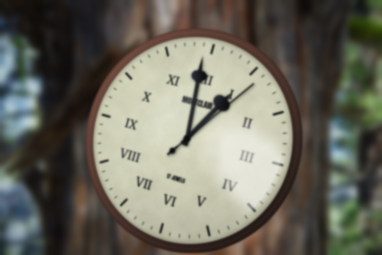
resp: 12h59m06s
